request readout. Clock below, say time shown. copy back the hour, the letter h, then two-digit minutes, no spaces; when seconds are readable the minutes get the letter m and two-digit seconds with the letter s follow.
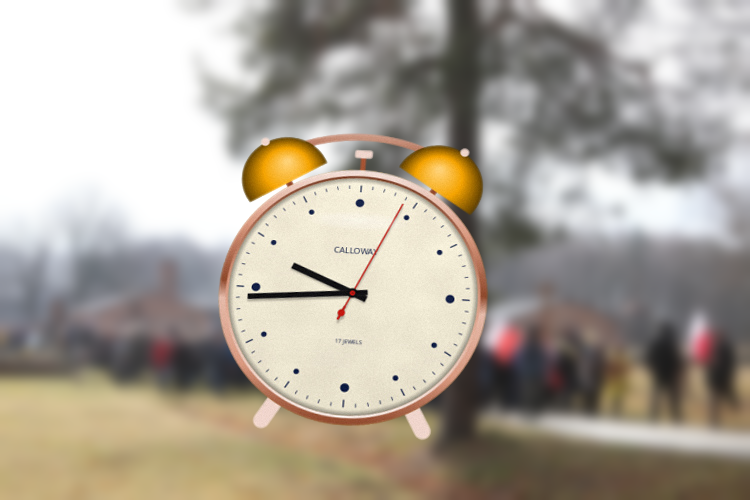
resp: 9h44m04s
